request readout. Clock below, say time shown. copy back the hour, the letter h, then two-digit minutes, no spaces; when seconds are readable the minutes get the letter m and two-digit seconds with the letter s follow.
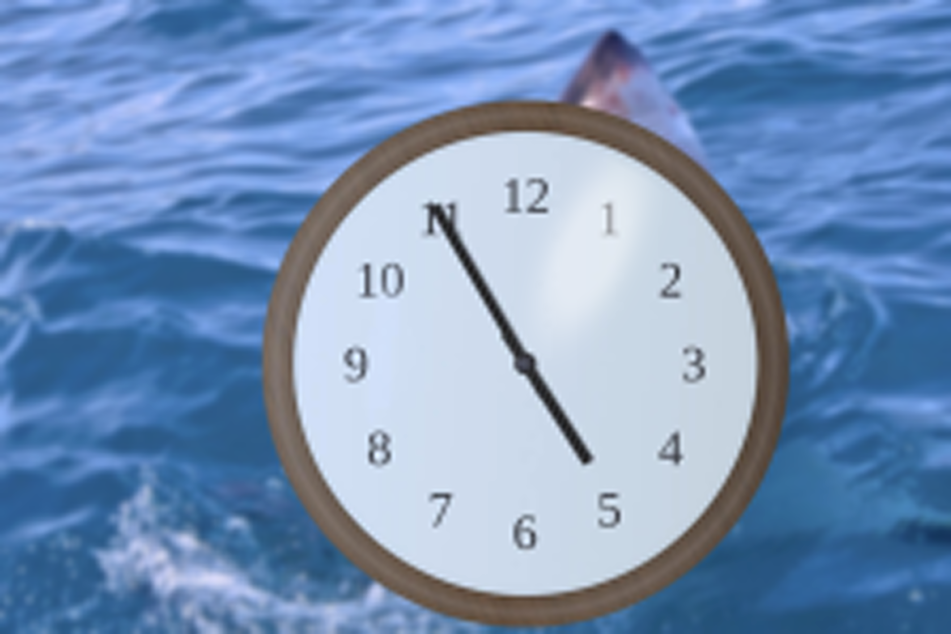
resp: 4h55
